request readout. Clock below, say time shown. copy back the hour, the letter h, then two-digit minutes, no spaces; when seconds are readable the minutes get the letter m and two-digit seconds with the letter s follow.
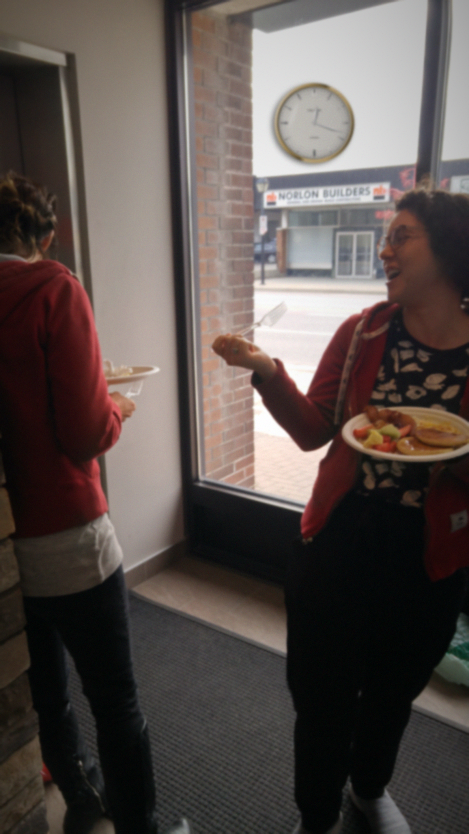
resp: 12h18
